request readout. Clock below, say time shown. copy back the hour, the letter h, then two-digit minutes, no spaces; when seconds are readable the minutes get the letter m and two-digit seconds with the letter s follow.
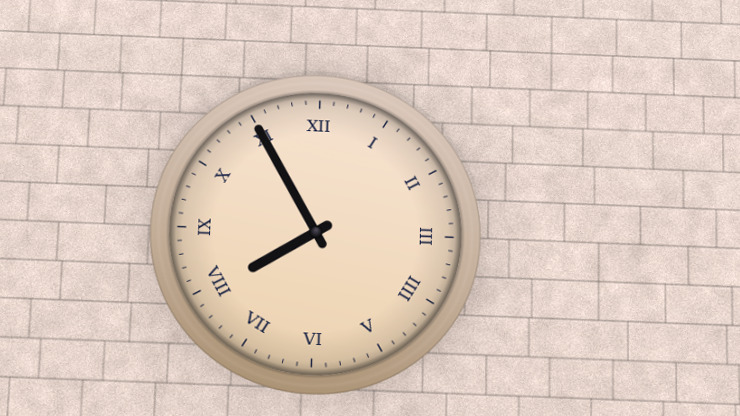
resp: 7h55
